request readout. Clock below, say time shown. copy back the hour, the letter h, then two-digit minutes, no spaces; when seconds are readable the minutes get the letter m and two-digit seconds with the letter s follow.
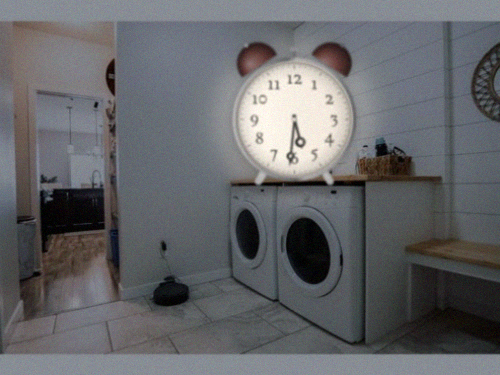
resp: 5h31
